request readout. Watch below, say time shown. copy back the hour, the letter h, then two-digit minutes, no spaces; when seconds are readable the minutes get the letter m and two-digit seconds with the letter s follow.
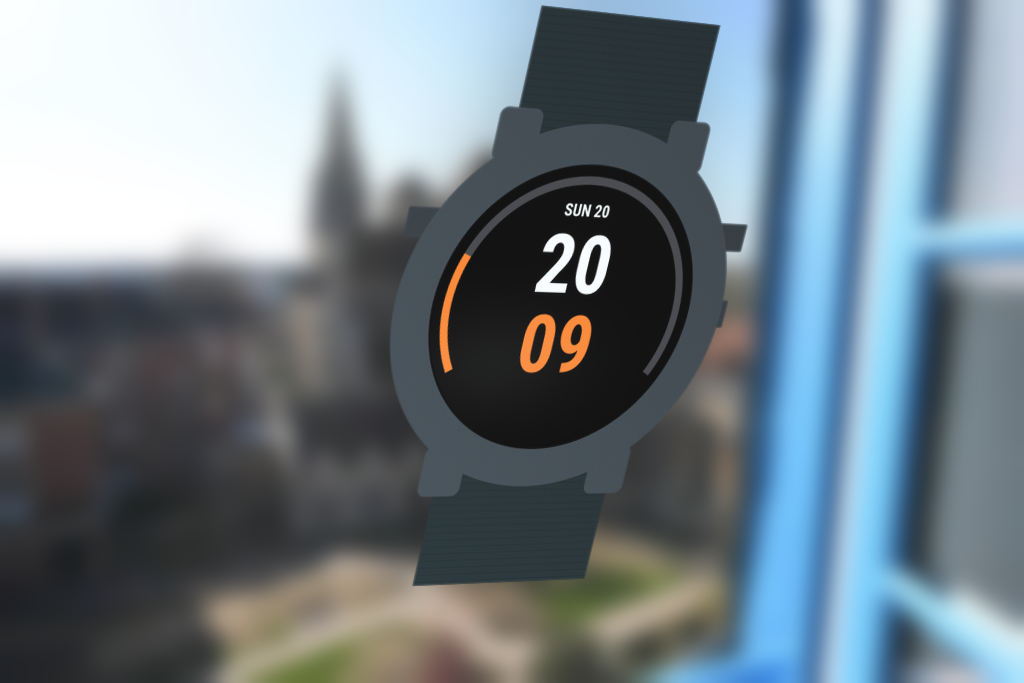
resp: 20h09
